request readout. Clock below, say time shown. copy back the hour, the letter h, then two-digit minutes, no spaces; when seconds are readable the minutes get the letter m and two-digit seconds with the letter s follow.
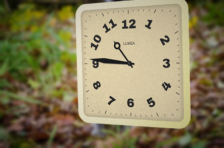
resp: 10h46
